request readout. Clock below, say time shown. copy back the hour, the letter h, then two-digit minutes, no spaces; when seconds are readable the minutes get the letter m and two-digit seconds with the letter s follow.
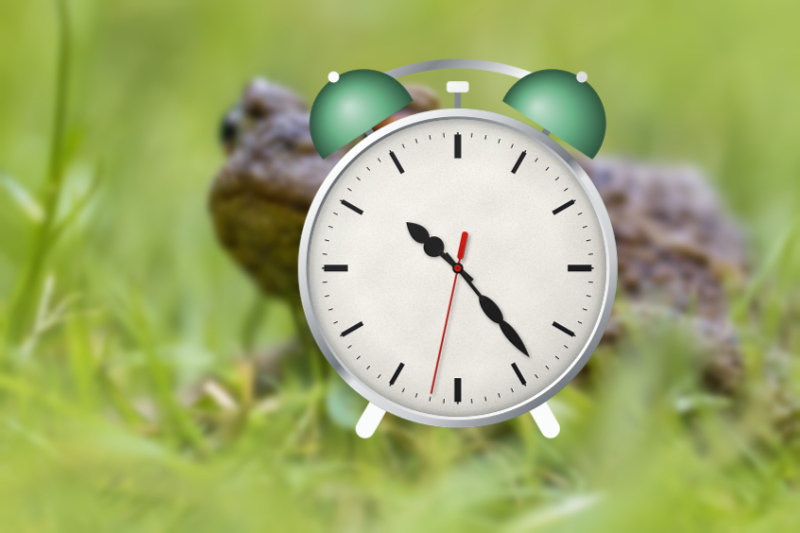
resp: 10h23m32s
